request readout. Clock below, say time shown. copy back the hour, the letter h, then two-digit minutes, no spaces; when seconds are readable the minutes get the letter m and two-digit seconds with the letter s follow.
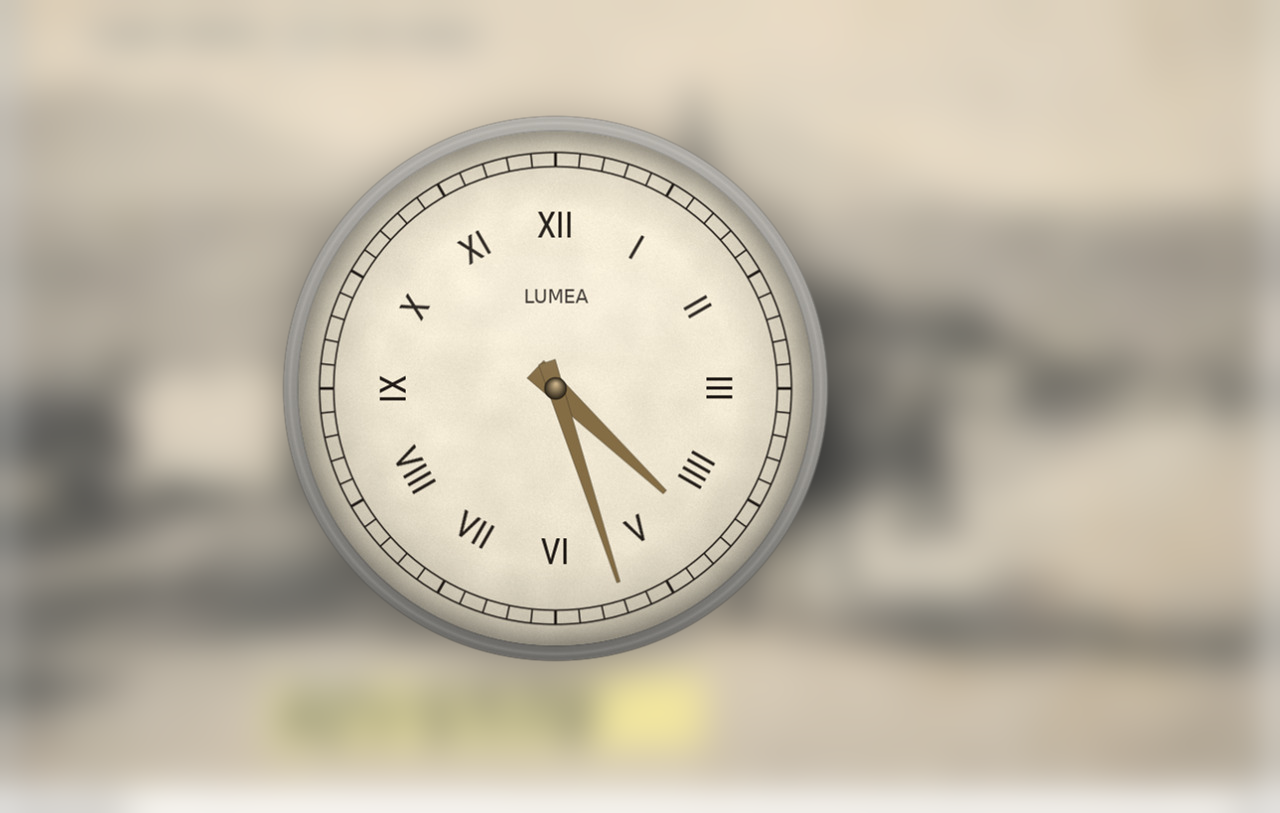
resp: 4h27
